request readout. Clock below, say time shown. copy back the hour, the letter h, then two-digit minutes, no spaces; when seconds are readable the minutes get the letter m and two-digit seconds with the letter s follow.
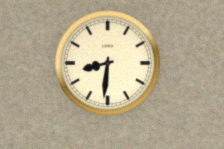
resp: 8h31
